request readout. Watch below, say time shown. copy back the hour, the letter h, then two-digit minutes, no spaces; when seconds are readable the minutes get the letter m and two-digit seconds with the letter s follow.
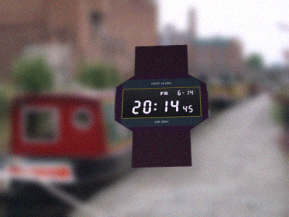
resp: 20h14m45s
